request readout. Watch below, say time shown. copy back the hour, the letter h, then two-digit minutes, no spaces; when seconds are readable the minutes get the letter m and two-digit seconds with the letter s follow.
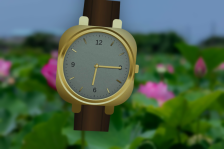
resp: 6h15
